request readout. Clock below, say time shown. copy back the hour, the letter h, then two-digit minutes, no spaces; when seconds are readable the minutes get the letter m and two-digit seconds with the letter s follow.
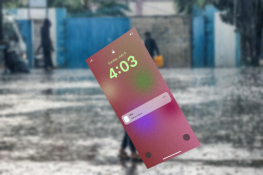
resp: 4h03
